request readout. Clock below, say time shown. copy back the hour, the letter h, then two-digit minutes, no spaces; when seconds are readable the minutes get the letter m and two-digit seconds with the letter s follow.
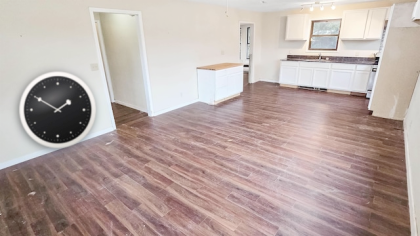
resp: 1h50
